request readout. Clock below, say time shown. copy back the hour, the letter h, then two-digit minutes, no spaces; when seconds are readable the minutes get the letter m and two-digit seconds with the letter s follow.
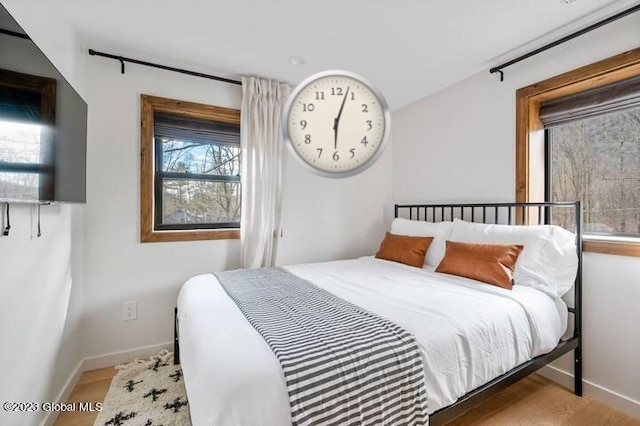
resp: 6h03
